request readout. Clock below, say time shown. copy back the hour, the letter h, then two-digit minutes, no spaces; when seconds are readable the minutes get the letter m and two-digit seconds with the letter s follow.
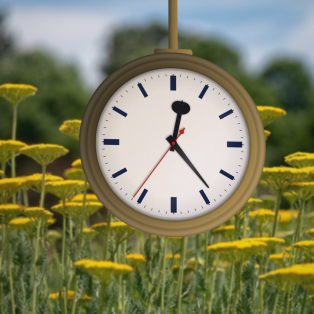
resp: 12h23m36s
